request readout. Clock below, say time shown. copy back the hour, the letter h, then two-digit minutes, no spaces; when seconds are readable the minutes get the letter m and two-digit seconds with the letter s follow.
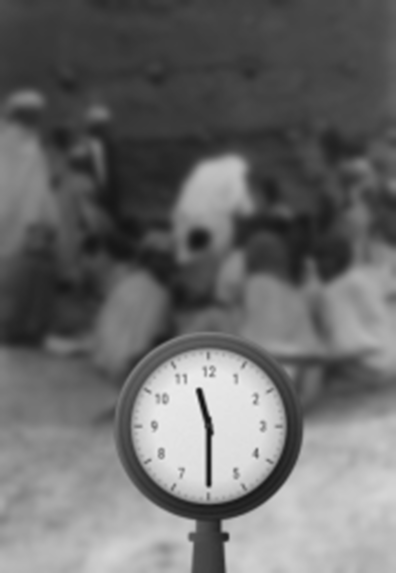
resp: 11h30
